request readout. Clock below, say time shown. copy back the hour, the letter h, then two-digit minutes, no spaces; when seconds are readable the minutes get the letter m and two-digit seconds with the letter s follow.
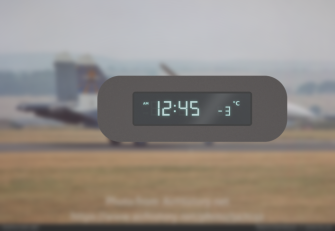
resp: 12h45
